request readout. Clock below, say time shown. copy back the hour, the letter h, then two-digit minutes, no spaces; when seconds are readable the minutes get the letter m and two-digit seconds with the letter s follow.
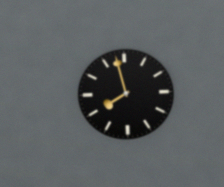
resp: 7h58
